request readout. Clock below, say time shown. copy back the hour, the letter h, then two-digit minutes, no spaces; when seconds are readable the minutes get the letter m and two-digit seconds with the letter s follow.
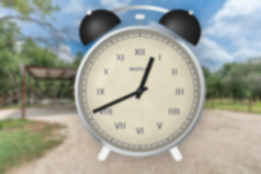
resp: 12h41
